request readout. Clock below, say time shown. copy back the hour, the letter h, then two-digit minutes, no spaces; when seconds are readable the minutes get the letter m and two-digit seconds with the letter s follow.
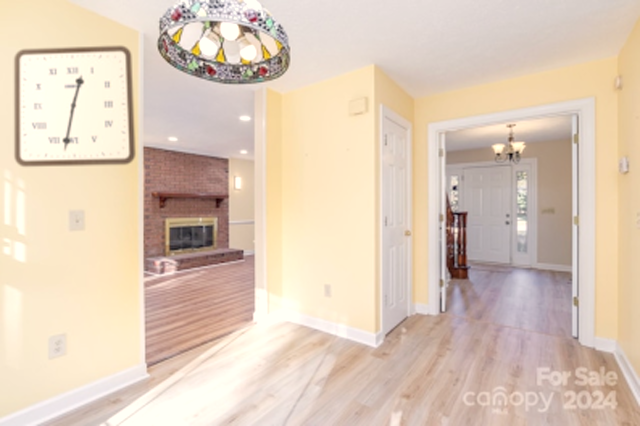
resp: 12h32
